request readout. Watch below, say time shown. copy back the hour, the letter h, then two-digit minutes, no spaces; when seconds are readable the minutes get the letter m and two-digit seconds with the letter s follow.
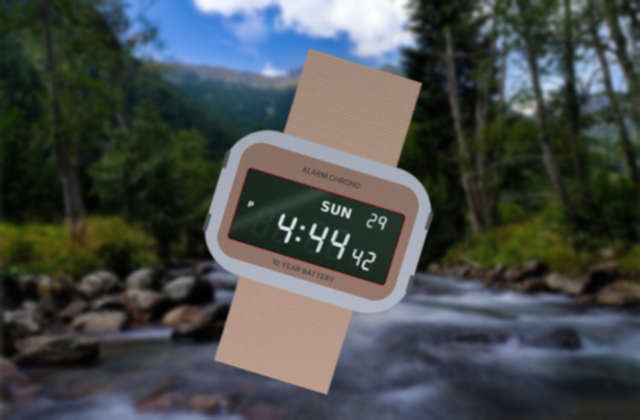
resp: 4h44m42s
